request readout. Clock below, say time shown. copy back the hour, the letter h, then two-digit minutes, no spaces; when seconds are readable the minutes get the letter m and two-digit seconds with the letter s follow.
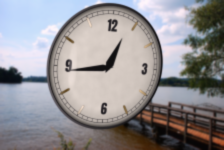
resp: 12h44
